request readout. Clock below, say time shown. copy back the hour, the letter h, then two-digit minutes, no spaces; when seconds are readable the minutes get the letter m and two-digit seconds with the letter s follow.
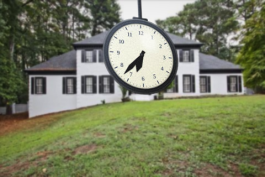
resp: 6h37
